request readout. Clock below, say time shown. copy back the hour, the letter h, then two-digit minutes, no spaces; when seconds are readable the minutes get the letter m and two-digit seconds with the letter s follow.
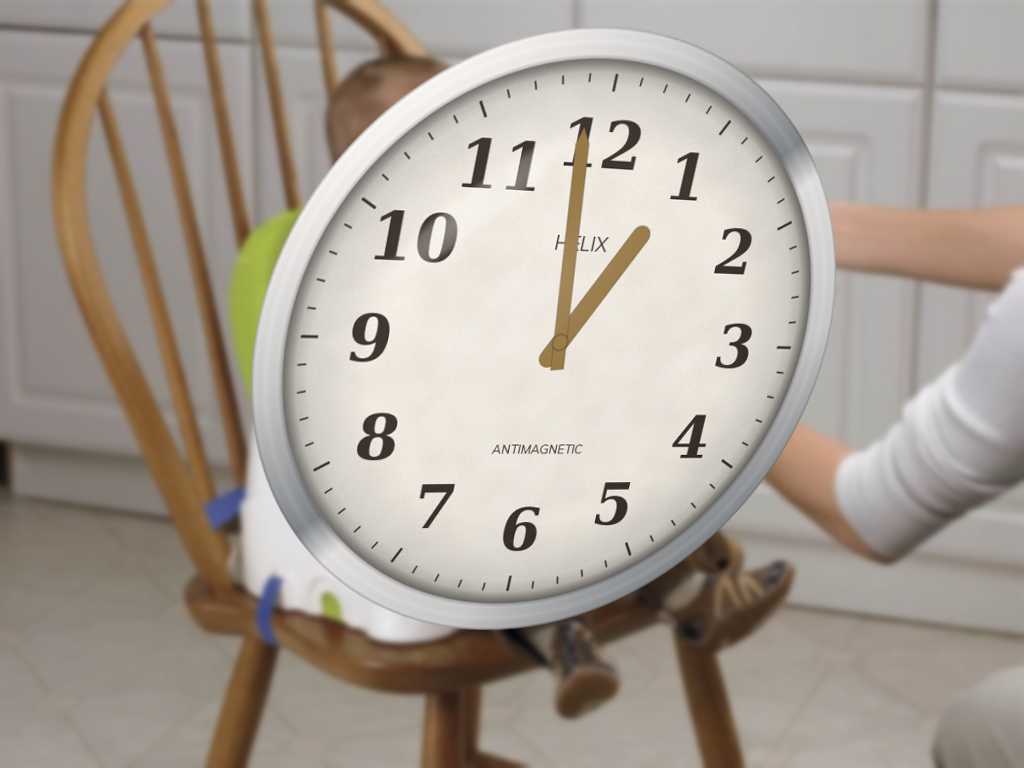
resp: 12h59
